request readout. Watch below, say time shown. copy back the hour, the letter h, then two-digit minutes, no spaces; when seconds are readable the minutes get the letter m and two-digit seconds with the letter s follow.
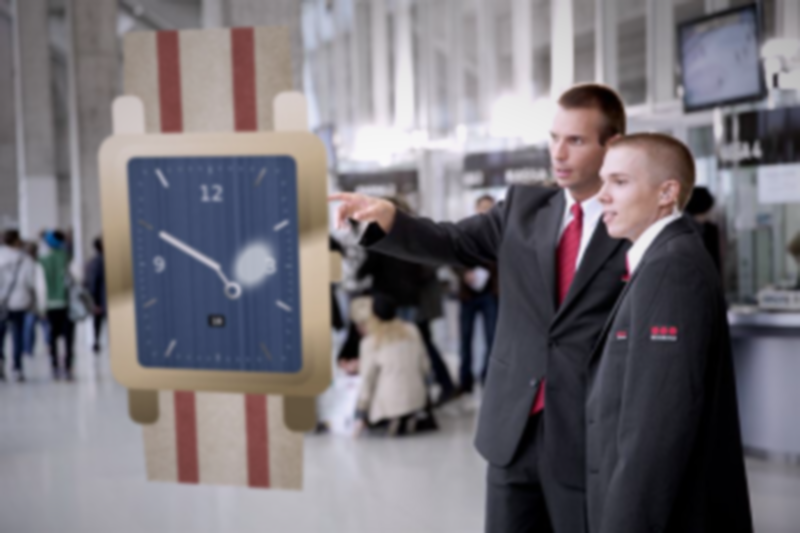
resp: 4h50
